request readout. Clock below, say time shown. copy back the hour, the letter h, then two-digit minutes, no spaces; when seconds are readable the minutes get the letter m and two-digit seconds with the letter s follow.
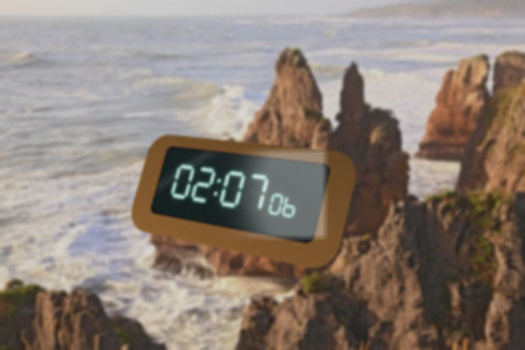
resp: 2h07m06s
